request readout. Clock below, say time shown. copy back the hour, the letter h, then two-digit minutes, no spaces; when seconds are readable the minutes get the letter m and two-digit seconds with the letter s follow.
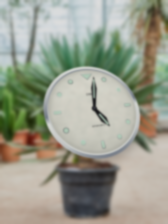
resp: 5h02
